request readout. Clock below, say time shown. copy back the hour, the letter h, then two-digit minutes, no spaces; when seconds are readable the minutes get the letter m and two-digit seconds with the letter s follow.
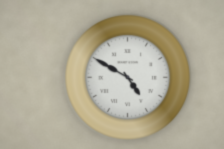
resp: 4h50
